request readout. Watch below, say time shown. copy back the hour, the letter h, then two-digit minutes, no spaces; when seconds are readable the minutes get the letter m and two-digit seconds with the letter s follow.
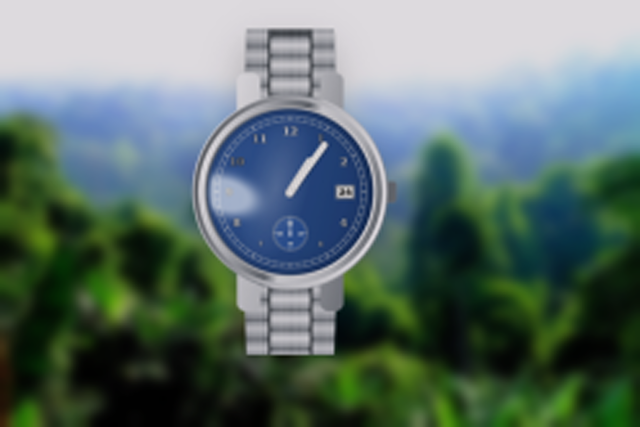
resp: 1h06
